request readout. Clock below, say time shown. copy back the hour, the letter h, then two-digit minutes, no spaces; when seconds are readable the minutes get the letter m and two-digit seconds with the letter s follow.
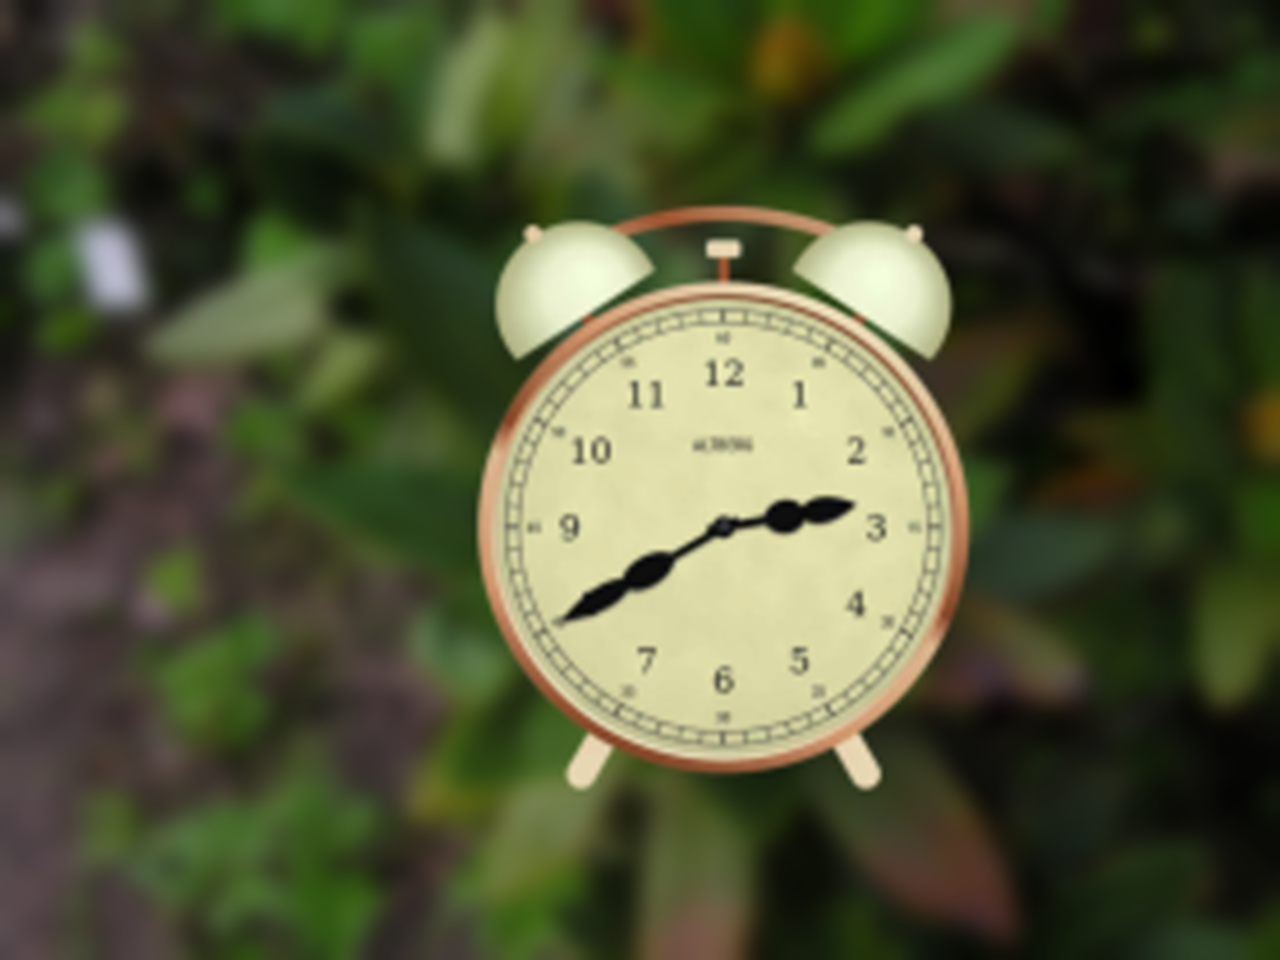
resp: 2h40
